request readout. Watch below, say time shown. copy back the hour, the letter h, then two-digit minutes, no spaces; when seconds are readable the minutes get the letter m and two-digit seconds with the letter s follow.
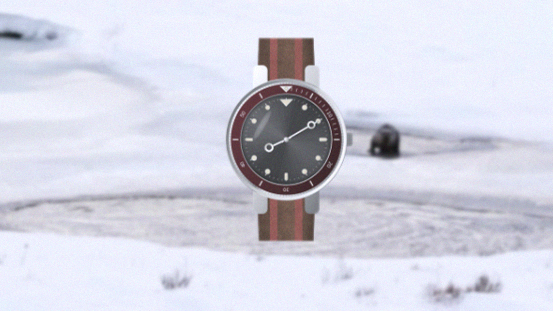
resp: 8h10
